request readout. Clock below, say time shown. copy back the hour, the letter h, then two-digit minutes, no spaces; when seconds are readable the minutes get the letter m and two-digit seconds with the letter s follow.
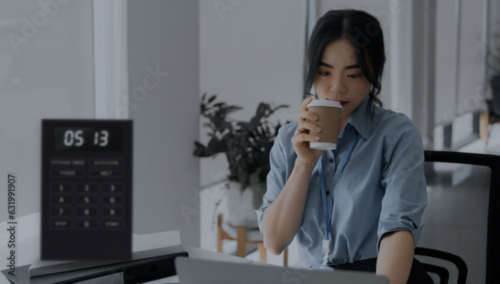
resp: 5h13
